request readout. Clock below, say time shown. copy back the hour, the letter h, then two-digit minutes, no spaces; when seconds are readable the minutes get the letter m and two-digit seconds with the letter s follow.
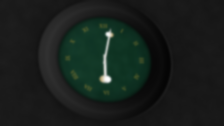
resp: 6h02
